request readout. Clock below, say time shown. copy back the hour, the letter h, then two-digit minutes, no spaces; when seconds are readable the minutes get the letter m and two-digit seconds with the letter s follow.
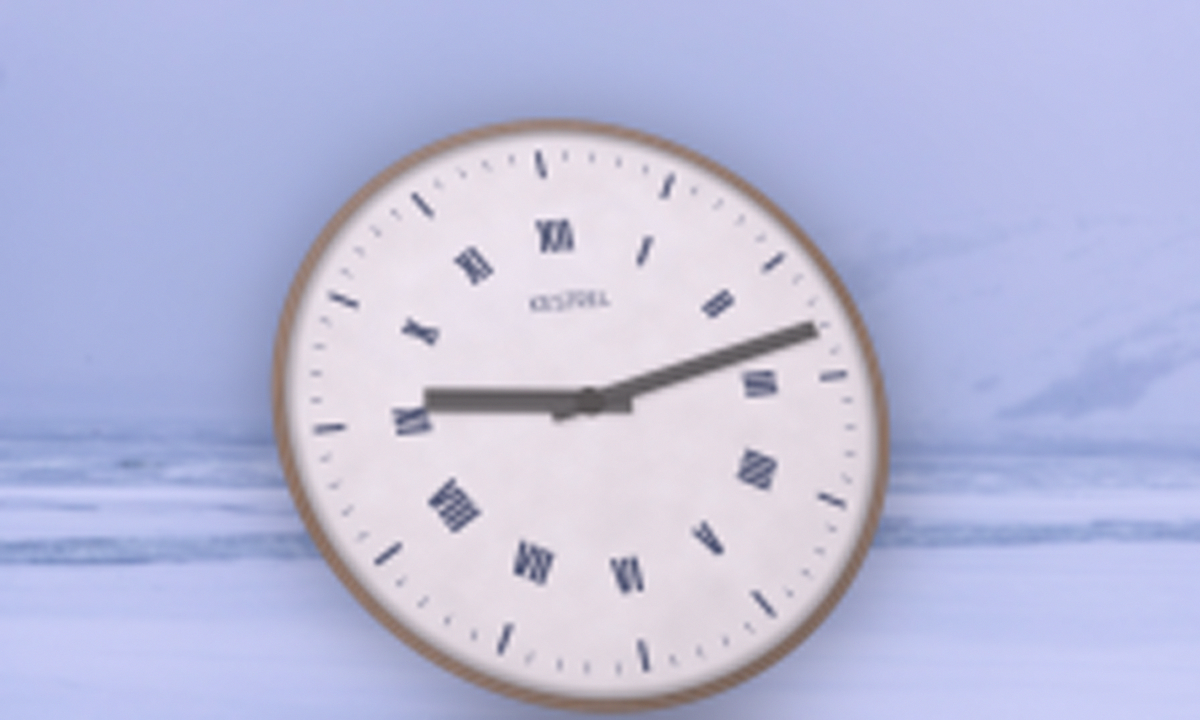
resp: 9h13
